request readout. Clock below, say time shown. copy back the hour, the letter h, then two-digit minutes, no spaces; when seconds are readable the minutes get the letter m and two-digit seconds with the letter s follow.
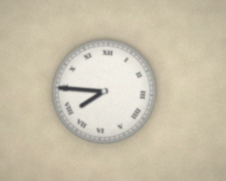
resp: 7h45
